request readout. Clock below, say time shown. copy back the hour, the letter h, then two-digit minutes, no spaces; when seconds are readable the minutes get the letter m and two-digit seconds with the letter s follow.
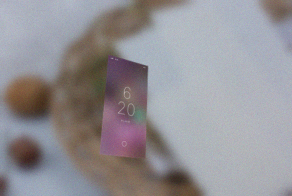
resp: 6h20
